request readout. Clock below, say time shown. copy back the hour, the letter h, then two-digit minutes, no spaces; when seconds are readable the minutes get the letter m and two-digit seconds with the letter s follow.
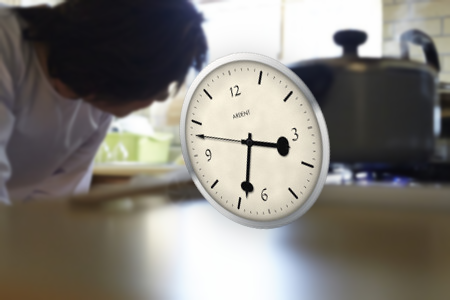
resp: 3h33m48s
